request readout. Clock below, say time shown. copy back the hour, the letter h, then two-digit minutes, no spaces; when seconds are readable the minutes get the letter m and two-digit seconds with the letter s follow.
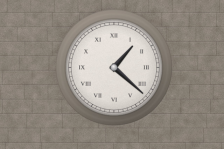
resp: 1h22
